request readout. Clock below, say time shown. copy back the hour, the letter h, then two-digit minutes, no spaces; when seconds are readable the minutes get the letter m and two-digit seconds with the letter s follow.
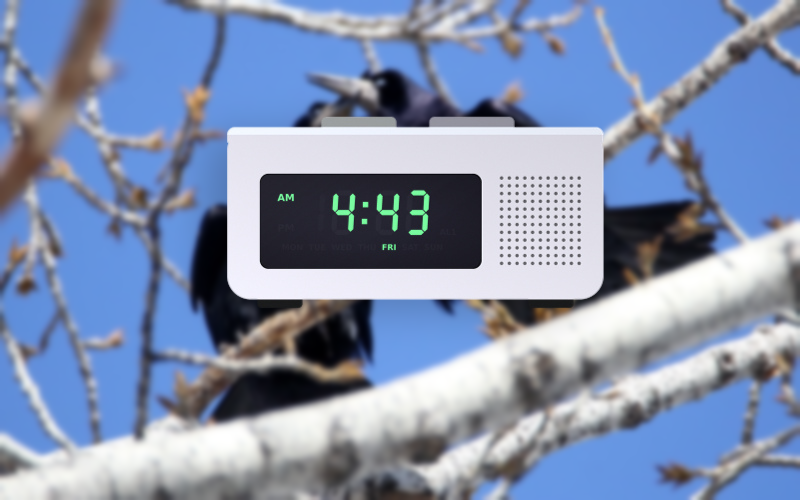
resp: 4h43
